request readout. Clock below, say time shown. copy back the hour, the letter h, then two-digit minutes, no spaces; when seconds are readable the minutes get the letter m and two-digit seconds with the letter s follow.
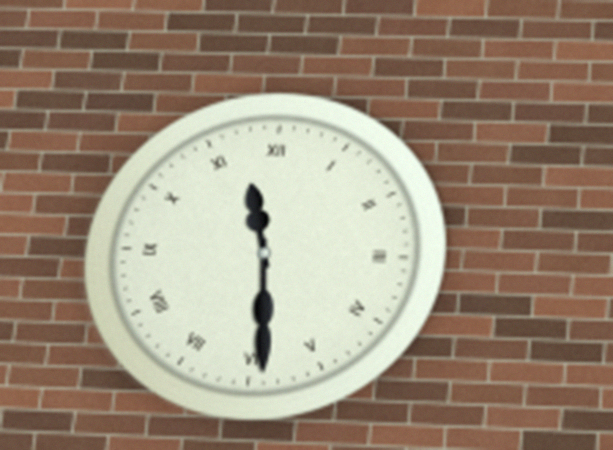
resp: 11h29
